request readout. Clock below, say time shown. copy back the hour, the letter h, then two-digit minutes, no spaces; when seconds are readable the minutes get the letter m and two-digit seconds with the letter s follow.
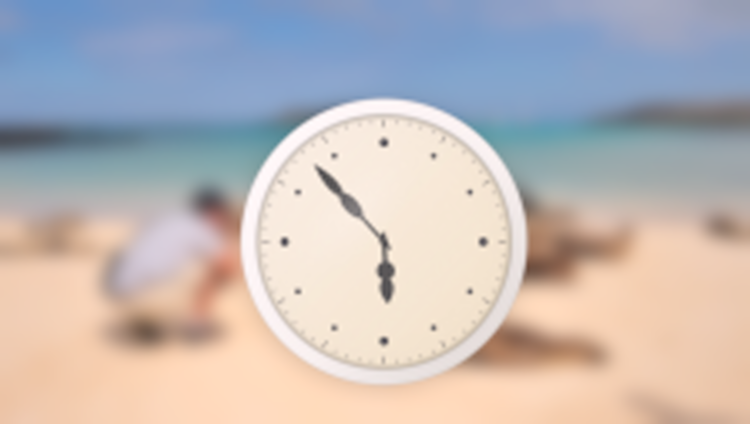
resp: 5h53
